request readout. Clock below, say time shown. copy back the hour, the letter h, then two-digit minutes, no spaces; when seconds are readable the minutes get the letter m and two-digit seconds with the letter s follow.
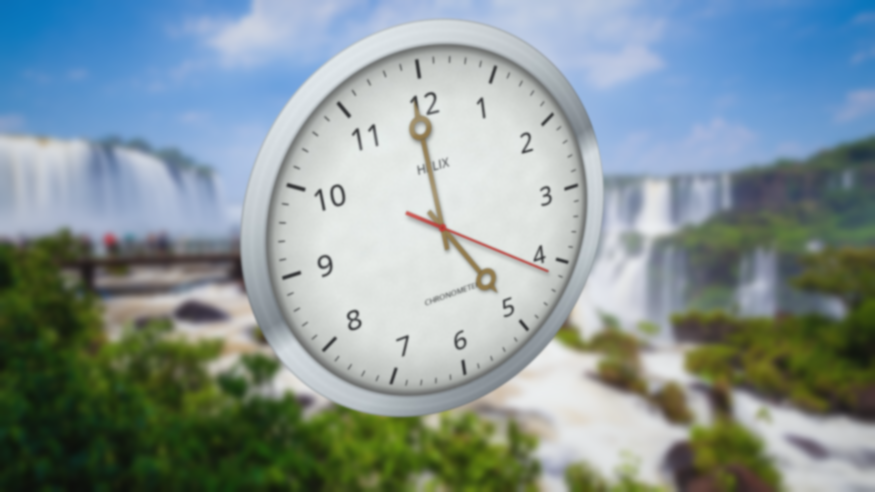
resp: 4h59m21s
